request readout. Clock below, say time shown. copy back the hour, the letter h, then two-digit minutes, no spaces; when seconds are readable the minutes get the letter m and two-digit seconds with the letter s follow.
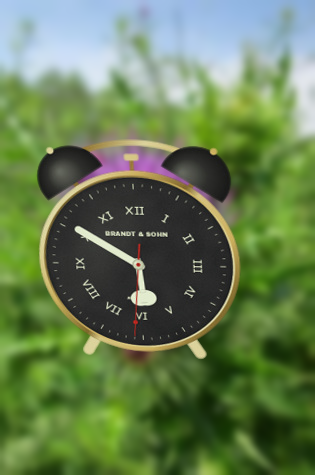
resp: 5h50m31s
